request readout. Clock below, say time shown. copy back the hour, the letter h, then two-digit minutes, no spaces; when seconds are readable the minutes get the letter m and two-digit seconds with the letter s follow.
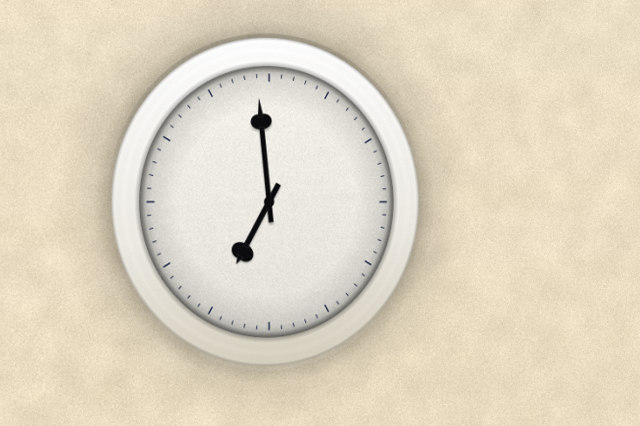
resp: 6h59
